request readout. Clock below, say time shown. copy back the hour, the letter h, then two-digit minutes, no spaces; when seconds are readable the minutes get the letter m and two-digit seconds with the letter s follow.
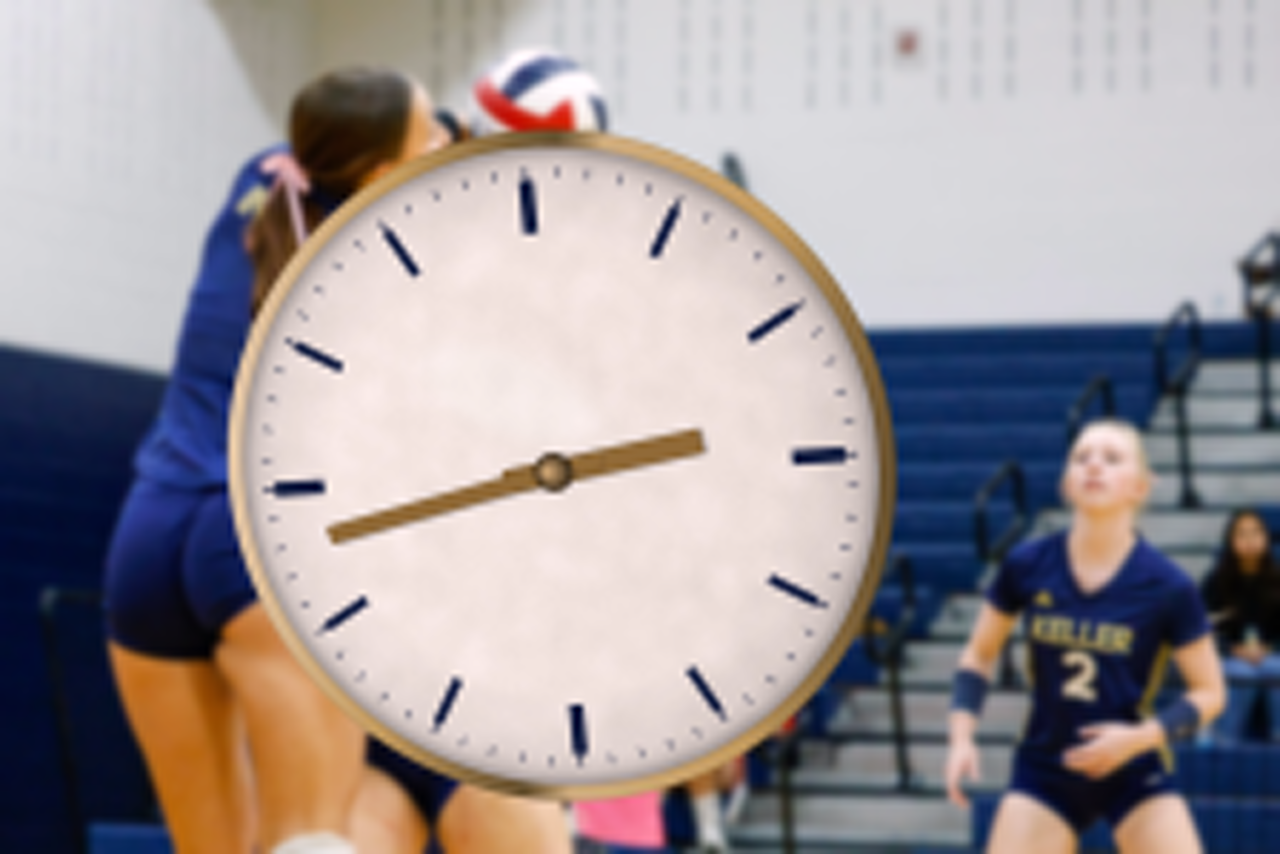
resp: 2h43
